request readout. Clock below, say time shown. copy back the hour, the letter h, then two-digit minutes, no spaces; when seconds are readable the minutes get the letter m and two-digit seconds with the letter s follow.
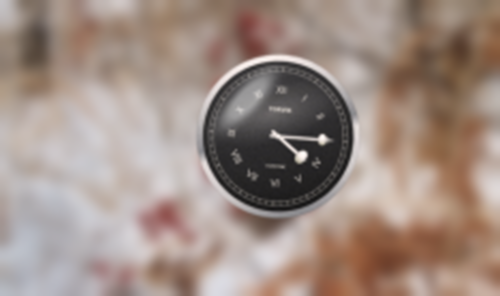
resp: 4h15
